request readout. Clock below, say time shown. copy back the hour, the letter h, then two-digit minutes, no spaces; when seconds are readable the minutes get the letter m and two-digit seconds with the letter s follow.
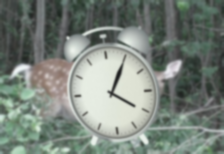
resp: 4h05
